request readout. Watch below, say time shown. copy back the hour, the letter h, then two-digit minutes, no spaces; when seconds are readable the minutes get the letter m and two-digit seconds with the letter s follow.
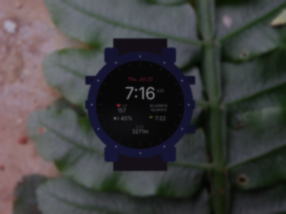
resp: 7h16
